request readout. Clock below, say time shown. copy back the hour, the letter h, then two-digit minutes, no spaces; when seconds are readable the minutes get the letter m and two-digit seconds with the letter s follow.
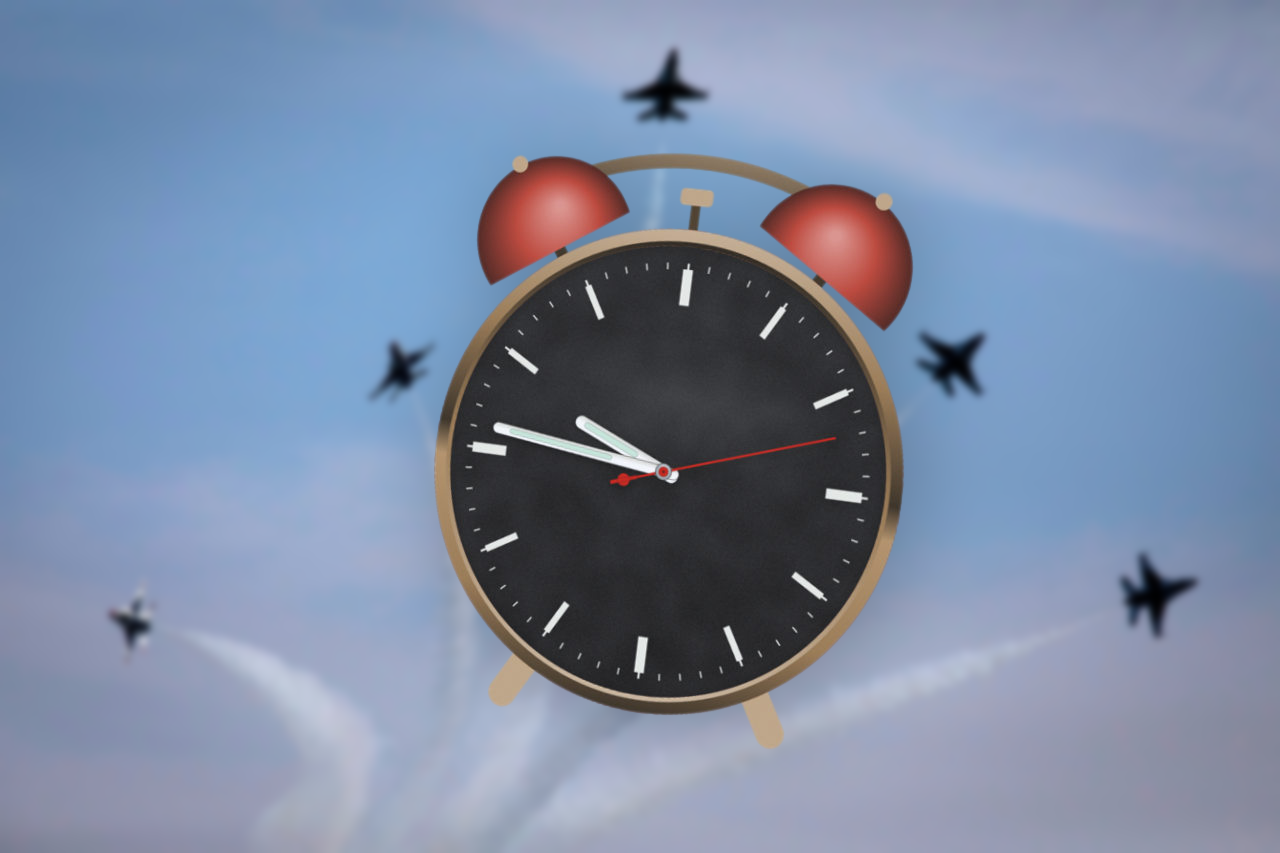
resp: 9h46m12s
